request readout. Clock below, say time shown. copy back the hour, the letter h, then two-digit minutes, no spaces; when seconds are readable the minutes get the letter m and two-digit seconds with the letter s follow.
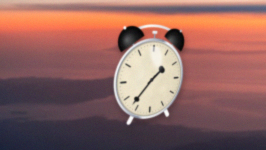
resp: 1h37
